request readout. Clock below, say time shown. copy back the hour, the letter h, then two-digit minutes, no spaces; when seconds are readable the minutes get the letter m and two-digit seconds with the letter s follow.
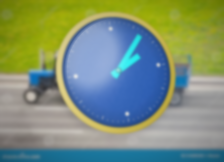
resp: 2h07
